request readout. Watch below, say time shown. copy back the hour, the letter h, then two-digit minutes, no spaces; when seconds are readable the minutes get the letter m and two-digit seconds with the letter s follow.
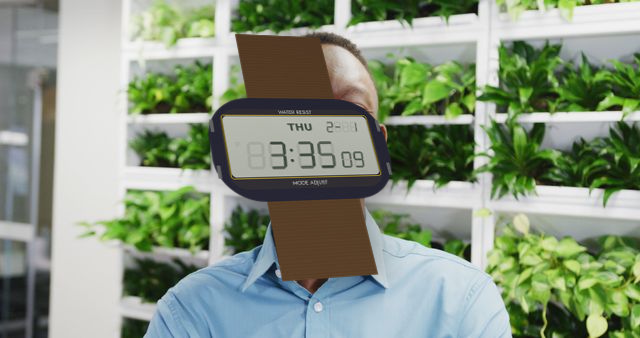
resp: 3h35m09s
